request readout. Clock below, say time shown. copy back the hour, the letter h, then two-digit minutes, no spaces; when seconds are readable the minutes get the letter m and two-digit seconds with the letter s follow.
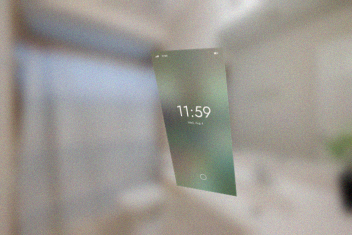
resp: 11h59
